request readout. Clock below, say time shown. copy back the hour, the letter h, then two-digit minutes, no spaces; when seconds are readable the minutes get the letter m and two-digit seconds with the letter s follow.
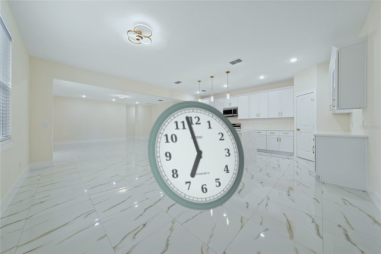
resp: 6h58
